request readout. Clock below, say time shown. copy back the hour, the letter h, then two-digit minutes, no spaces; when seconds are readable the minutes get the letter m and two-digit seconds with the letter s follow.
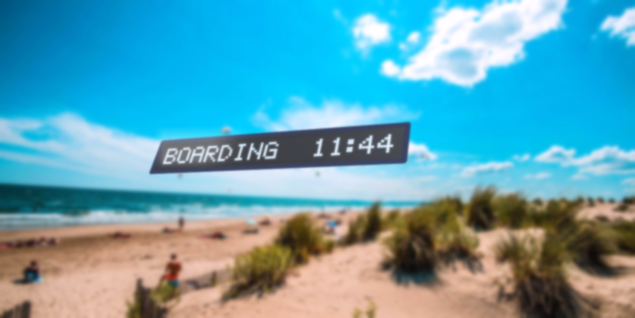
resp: 11h44
